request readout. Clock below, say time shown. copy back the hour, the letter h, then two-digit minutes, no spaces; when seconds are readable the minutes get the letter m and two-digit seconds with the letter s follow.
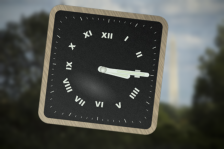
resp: 3h15
